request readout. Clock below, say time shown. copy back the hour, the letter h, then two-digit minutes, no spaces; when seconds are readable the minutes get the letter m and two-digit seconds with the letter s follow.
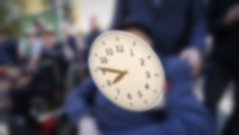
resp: 7h46
